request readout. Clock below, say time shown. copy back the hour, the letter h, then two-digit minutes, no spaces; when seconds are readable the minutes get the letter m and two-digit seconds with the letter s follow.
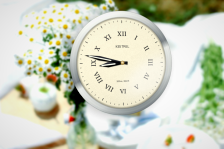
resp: 8h47
